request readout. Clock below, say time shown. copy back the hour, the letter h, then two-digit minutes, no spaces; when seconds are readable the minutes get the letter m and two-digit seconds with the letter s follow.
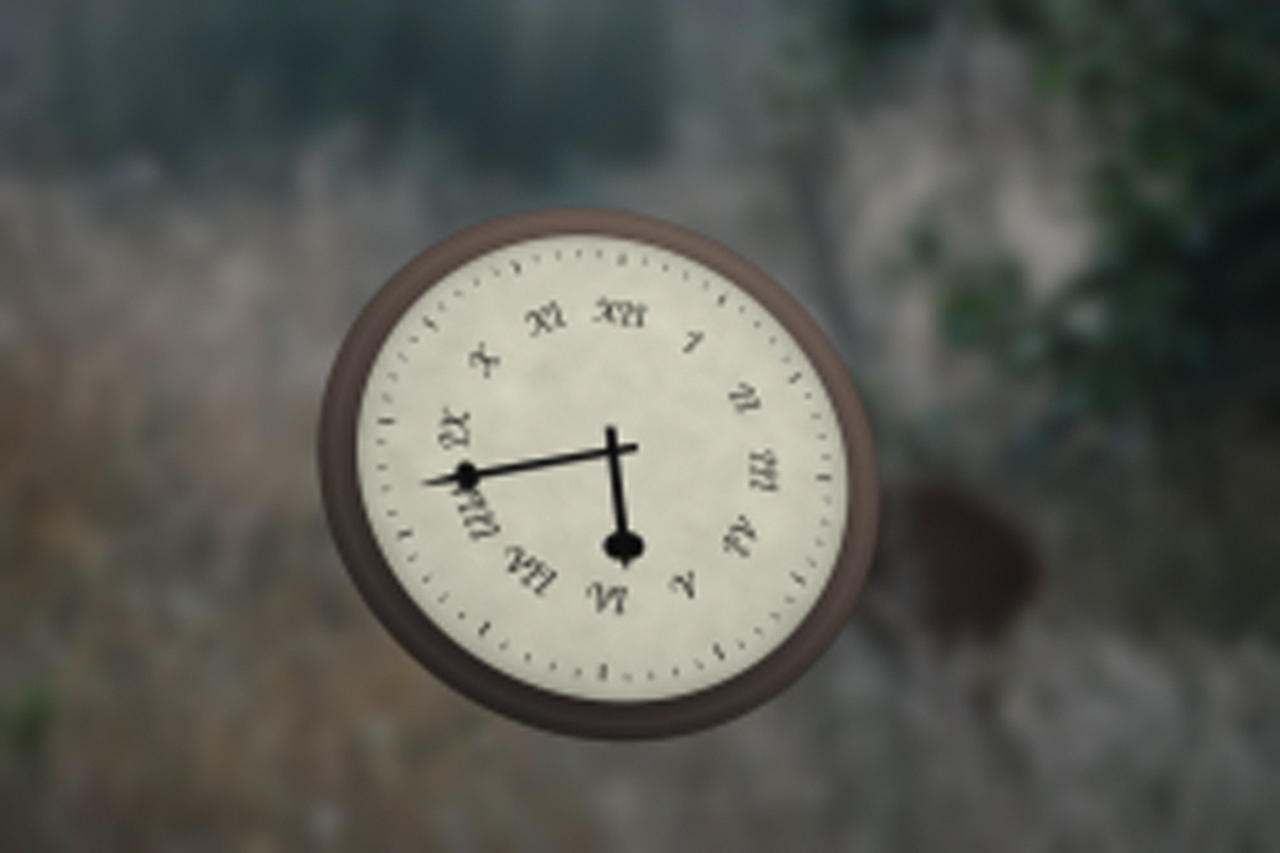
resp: 5h42
